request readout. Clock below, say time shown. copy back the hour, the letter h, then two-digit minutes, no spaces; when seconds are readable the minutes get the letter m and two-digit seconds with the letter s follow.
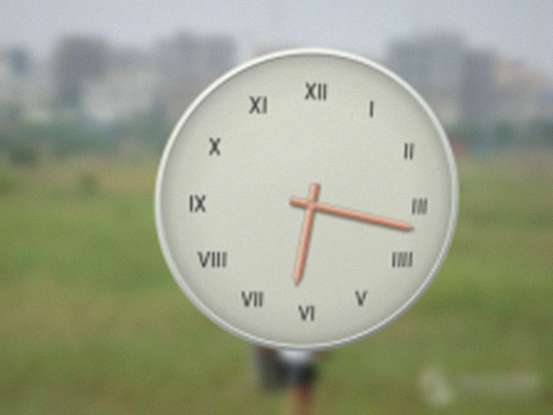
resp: 6h17
